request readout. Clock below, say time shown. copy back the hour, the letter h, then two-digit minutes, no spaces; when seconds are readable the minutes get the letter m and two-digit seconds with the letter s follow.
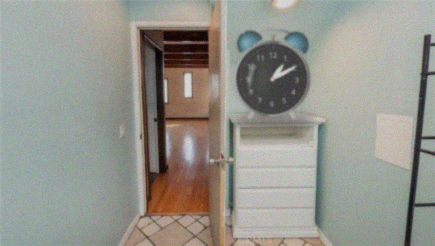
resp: 1h10
